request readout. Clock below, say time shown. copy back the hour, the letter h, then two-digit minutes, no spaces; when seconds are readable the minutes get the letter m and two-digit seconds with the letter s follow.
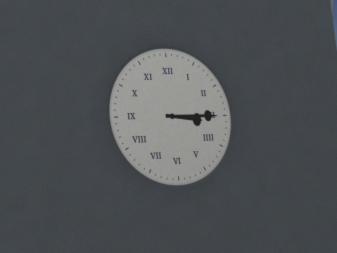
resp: 3h15
